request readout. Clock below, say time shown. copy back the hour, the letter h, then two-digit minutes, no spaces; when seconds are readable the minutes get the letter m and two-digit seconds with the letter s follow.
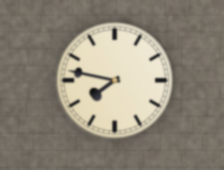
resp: 7h47
